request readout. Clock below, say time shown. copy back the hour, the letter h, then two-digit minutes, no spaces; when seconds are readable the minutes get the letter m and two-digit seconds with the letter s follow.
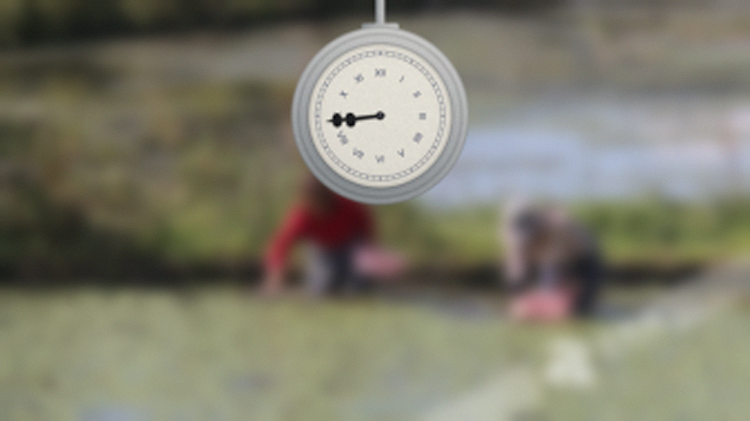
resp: 8h44
